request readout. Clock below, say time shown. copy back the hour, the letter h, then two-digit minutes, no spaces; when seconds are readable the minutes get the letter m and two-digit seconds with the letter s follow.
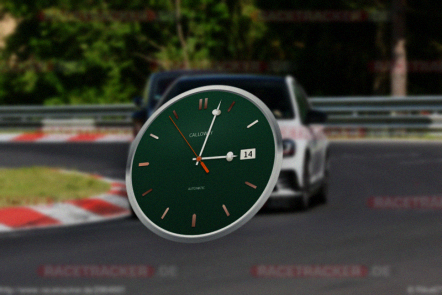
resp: 3h02m54s
